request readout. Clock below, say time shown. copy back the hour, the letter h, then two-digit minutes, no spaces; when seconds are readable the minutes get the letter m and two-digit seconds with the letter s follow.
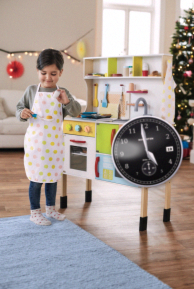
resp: 4h59
